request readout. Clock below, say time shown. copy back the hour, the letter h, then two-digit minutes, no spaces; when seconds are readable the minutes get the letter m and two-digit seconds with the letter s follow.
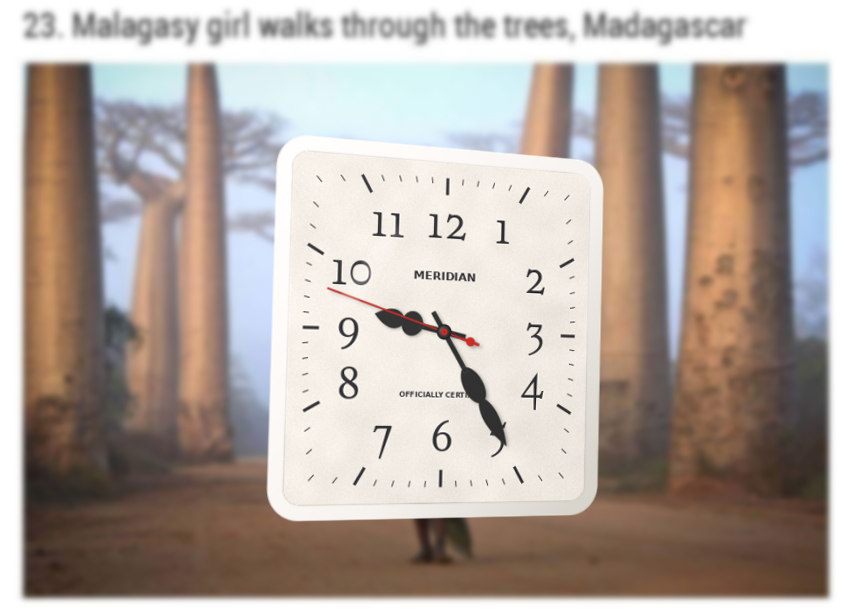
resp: 9h24m48s
